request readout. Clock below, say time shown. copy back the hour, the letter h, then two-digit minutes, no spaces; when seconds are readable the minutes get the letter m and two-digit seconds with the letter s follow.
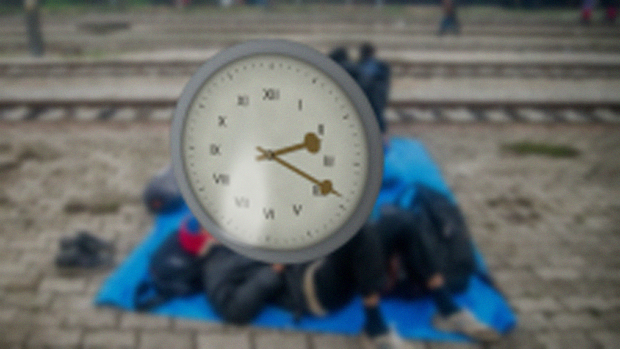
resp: 2h19
